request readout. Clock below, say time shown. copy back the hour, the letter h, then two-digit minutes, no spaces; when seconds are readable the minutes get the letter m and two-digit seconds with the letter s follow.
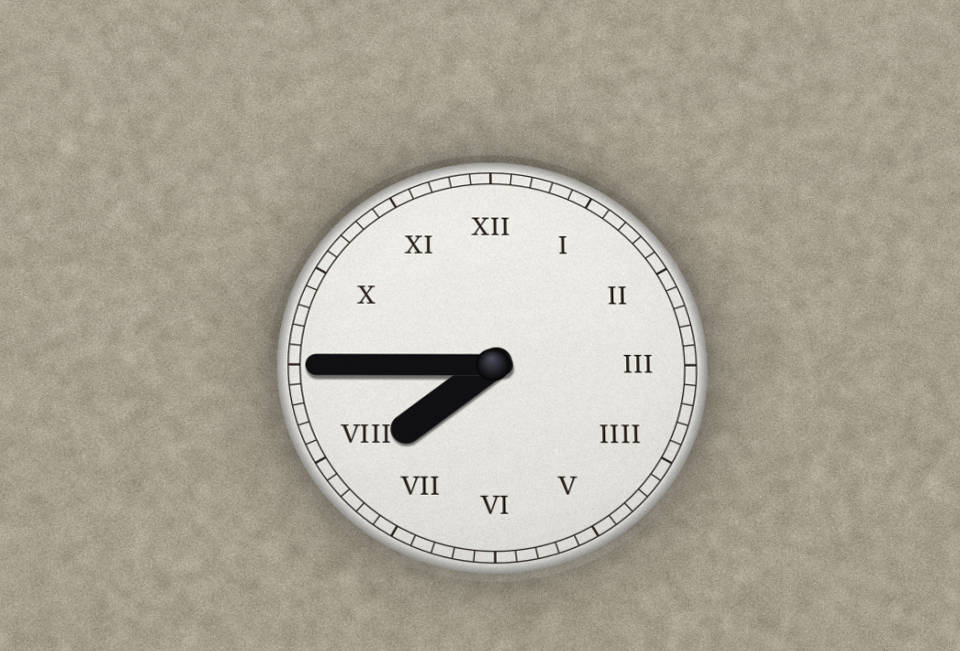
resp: 7h45
